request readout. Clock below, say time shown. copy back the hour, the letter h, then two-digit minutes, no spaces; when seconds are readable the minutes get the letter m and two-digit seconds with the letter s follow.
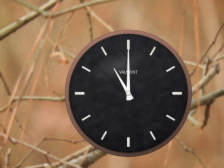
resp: 11h00
